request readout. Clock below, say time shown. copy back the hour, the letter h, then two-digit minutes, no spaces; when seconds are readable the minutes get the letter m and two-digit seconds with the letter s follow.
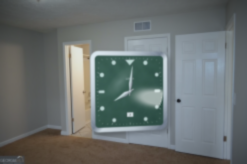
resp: 8h01
